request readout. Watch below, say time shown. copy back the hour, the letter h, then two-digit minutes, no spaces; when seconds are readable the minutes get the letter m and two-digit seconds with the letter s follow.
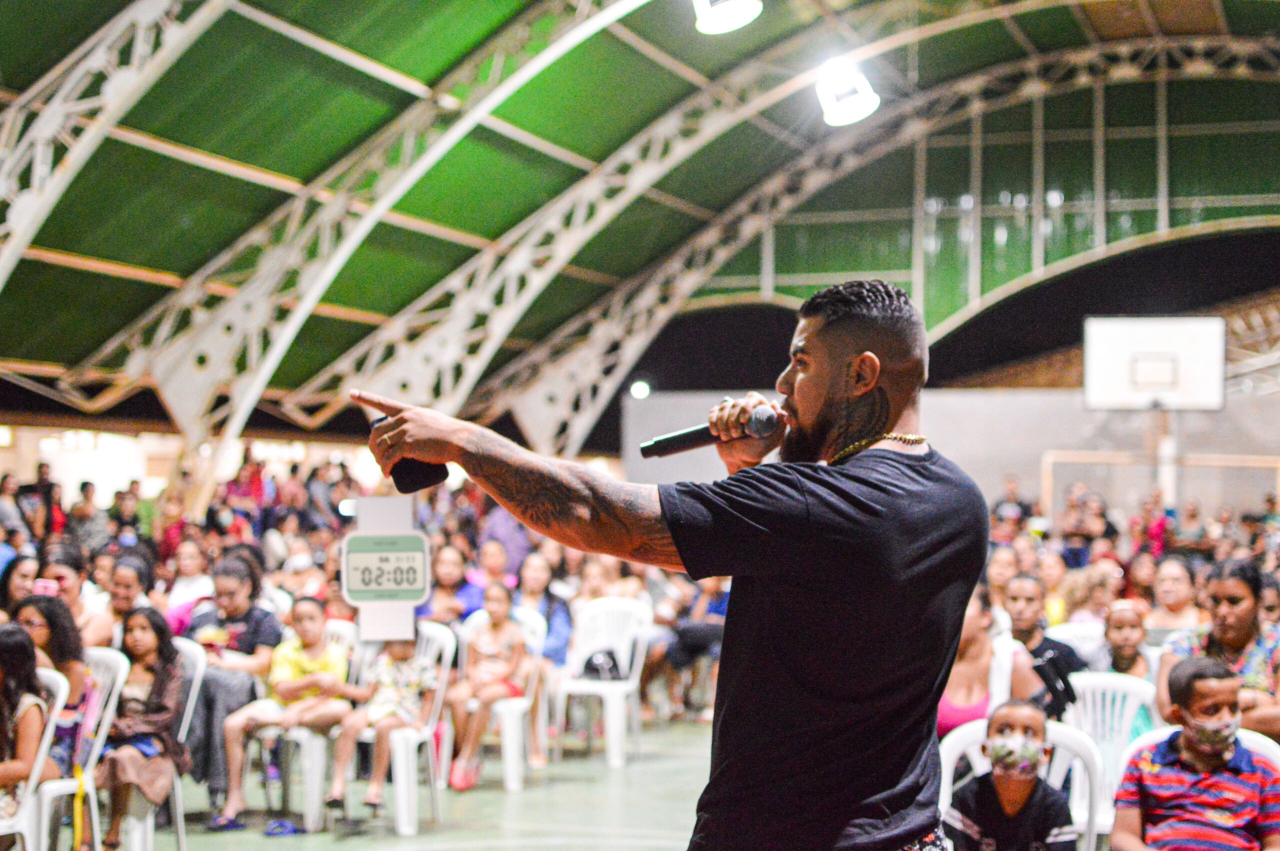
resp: 2h00
